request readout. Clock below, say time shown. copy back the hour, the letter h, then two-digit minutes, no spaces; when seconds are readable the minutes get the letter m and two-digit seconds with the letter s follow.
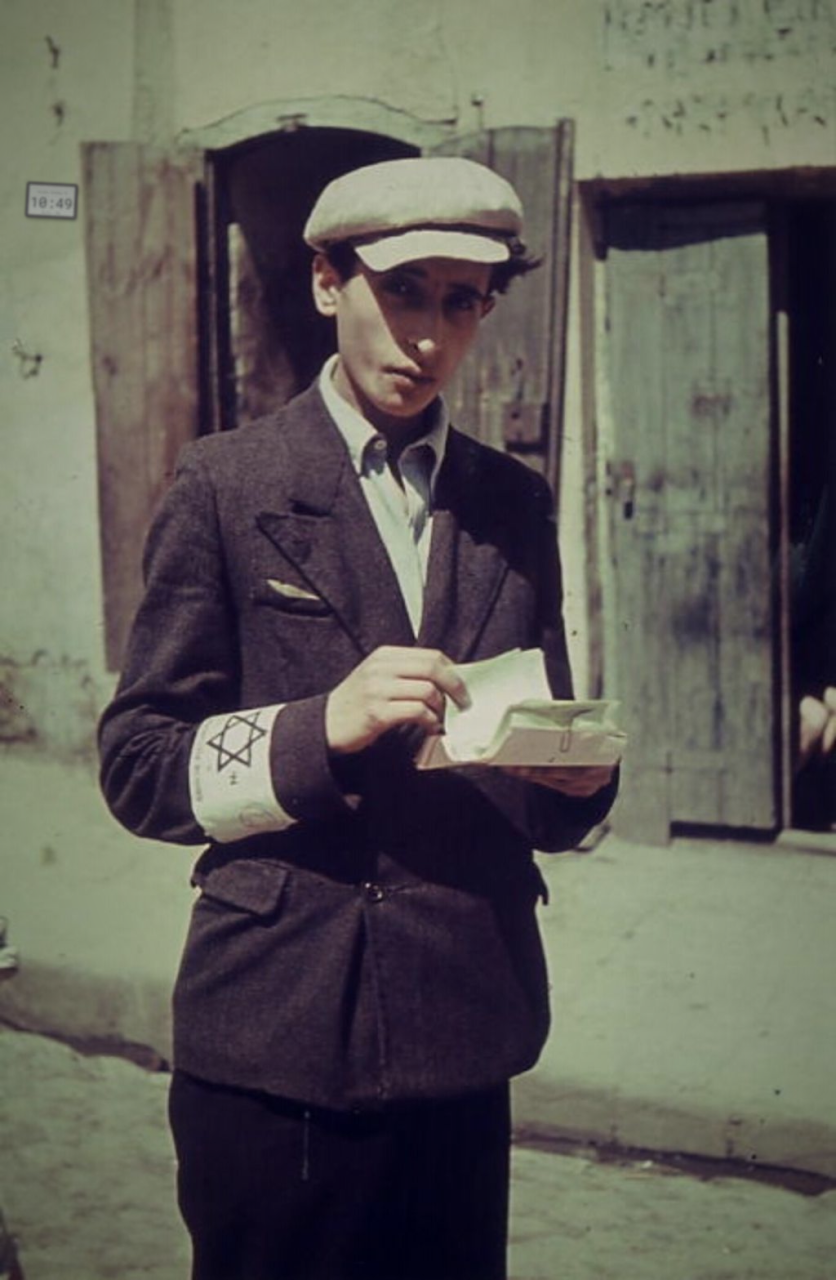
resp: 10h49
